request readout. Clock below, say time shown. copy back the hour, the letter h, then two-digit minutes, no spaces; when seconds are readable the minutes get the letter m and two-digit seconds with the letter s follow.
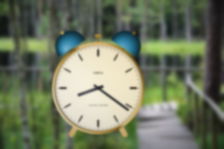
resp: 8h21
